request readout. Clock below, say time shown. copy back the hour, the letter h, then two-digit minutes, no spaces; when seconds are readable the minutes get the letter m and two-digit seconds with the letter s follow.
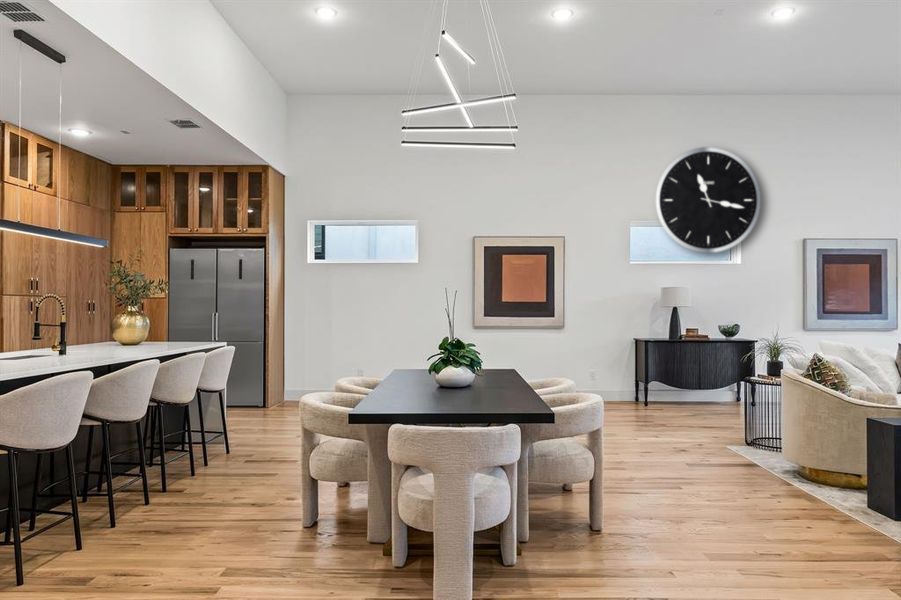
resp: 11h17
